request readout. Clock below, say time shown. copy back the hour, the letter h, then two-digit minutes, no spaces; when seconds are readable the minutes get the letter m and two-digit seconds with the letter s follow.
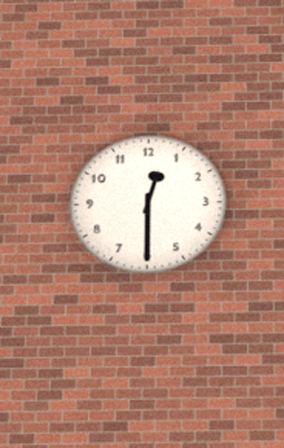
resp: 12h30
